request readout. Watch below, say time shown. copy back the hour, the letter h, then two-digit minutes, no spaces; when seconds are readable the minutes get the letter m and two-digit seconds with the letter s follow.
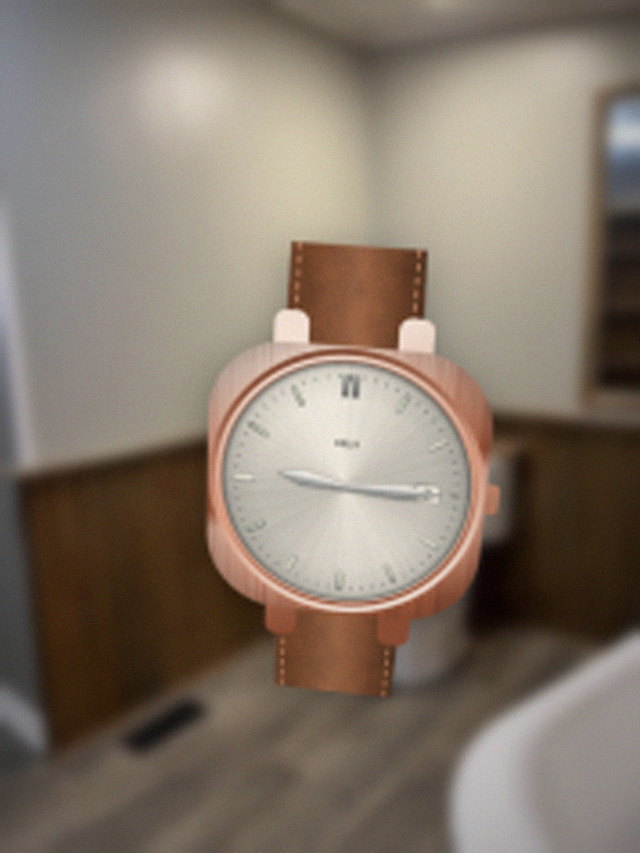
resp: 9h15
